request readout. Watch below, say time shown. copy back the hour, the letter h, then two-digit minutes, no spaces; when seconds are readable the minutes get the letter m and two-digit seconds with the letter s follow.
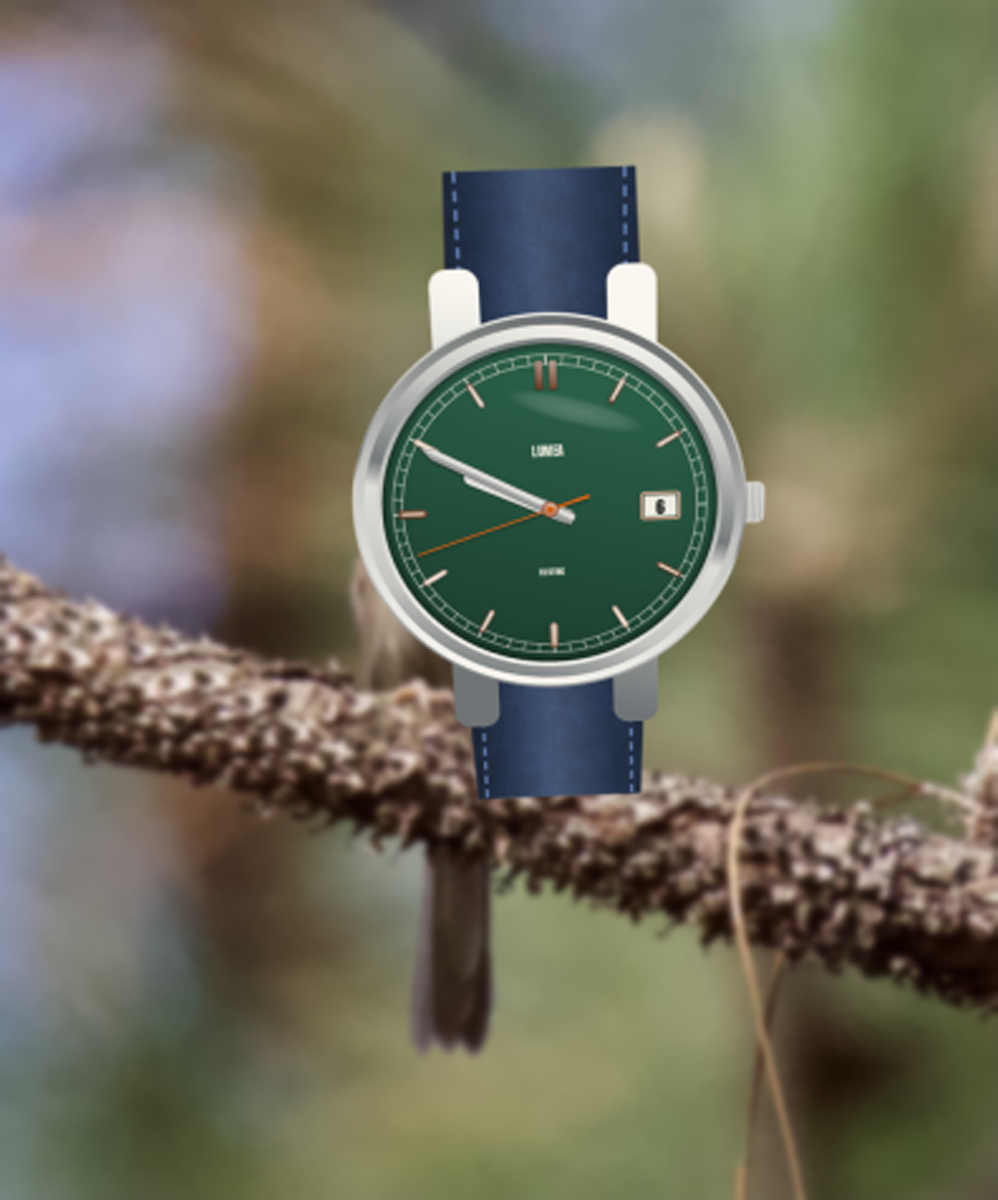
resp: 9h49m42s
